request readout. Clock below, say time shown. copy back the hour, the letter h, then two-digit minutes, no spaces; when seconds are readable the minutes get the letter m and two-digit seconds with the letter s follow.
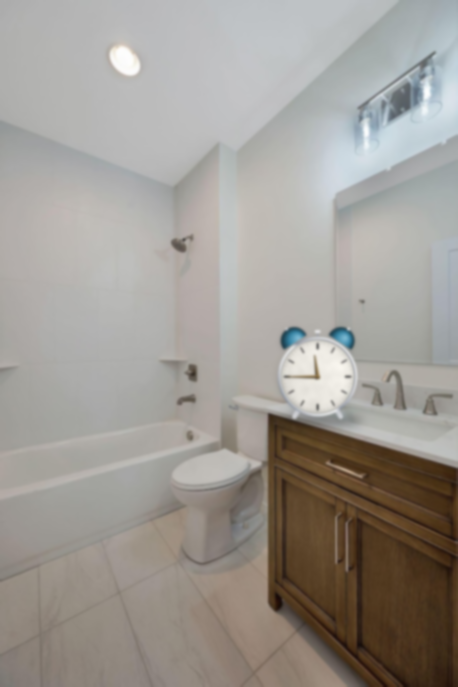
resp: 11h45
